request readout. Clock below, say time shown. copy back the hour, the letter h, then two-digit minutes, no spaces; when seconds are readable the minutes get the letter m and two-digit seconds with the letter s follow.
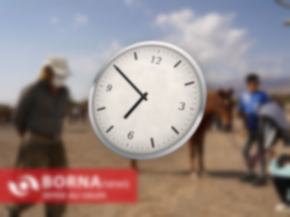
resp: 6h50
